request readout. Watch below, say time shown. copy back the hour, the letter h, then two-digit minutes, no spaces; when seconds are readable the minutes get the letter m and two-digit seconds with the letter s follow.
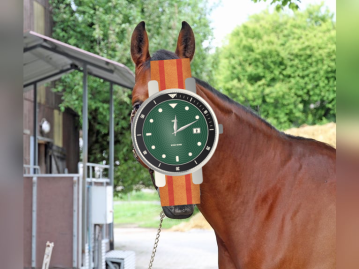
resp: 12h11
